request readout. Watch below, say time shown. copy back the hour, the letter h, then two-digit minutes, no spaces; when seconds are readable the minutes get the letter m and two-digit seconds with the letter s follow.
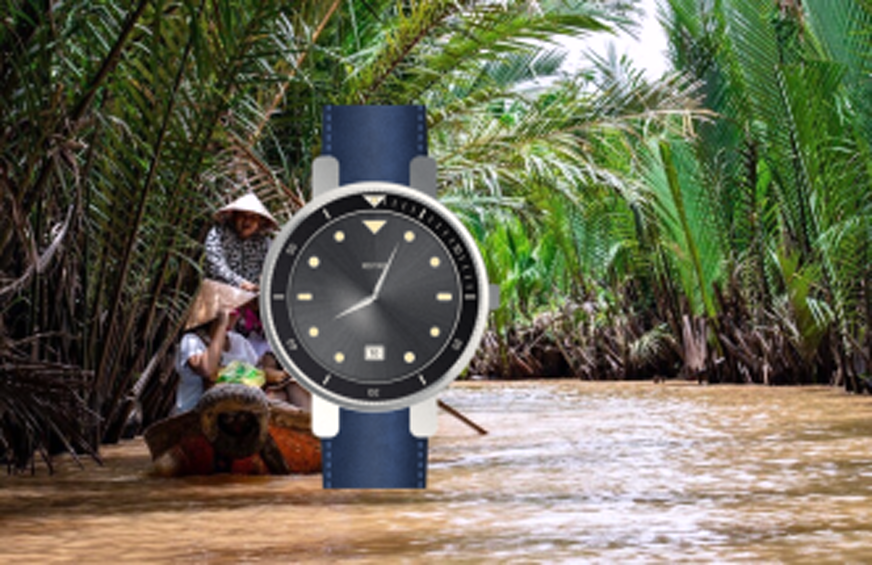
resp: 8h04
